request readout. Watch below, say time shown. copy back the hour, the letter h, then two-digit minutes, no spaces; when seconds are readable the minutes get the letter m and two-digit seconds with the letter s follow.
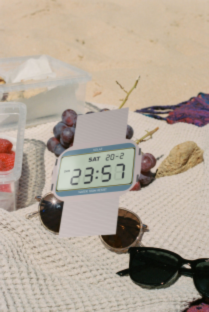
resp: 23h57
